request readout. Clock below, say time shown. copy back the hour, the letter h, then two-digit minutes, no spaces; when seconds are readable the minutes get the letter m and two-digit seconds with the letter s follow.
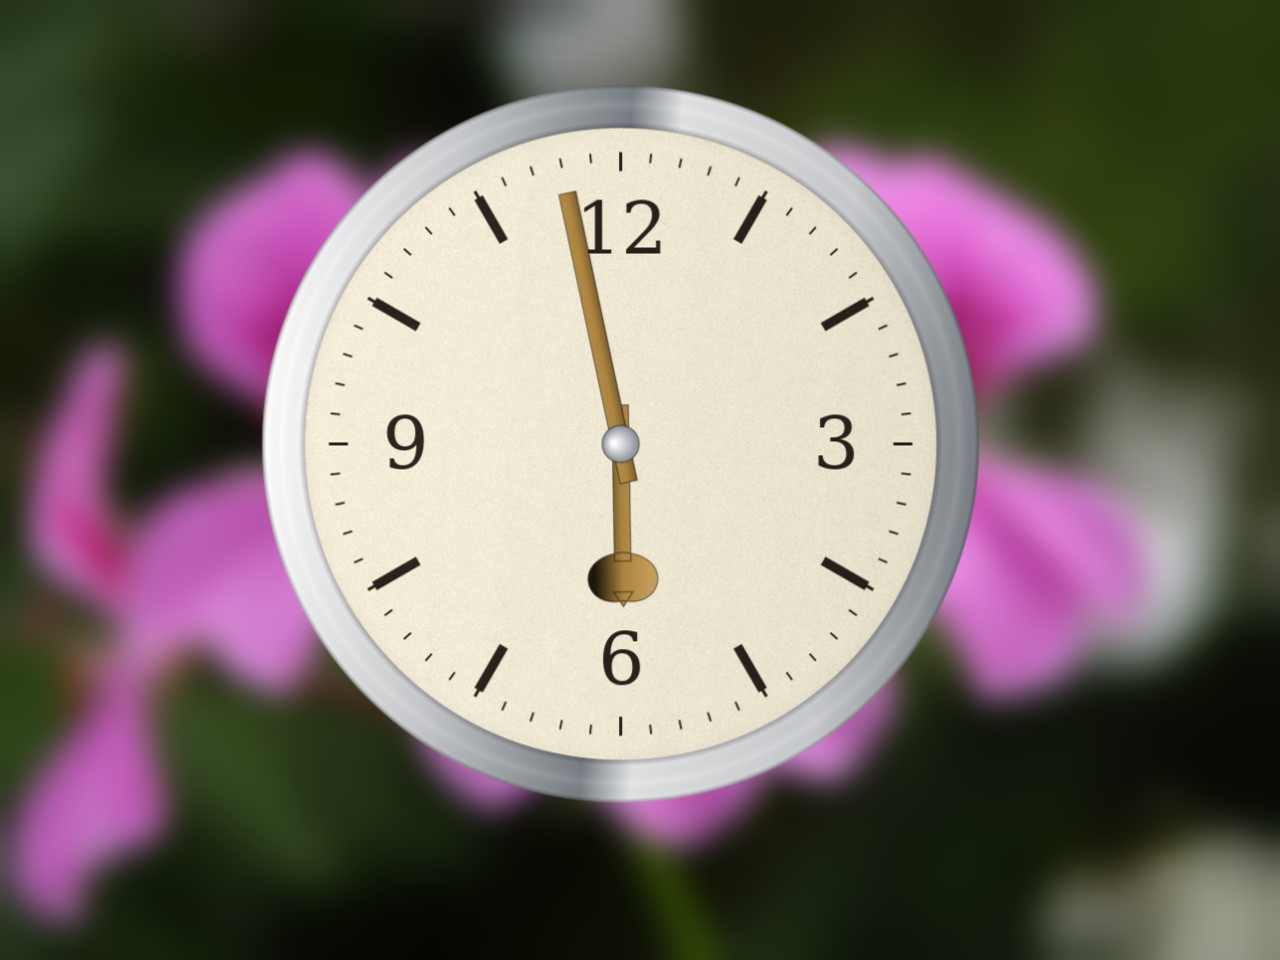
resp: 5h58
